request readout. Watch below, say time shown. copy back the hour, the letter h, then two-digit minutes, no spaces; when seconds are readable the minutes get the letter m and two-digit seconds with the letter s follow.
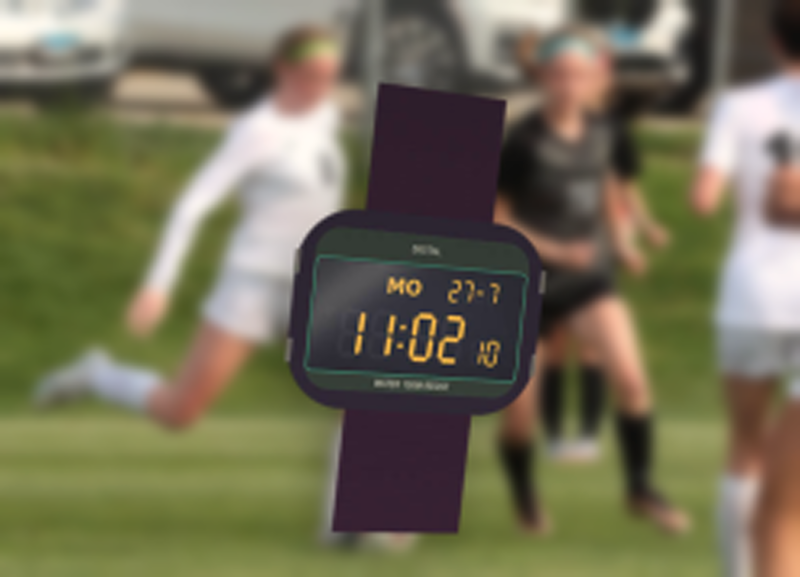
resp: 11h02m10s
